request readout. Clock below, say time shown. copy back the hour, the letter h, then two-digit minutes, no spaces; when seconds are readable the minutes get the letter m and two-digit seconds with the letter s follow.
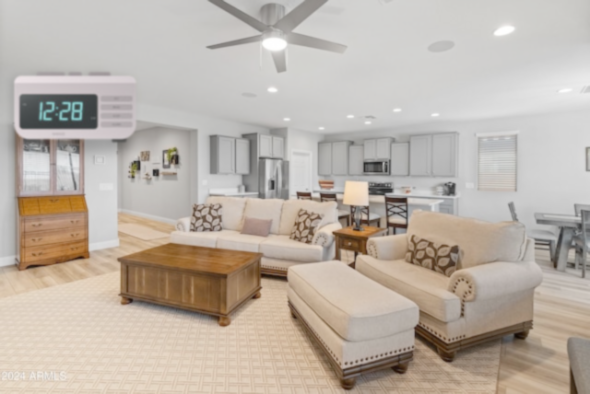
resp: 12h28
